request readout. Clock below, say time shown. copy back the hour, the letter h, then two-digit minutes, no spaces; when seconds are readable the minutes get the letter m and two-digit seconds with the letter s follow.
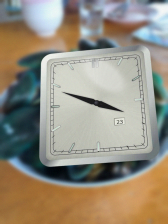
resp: 3h49
